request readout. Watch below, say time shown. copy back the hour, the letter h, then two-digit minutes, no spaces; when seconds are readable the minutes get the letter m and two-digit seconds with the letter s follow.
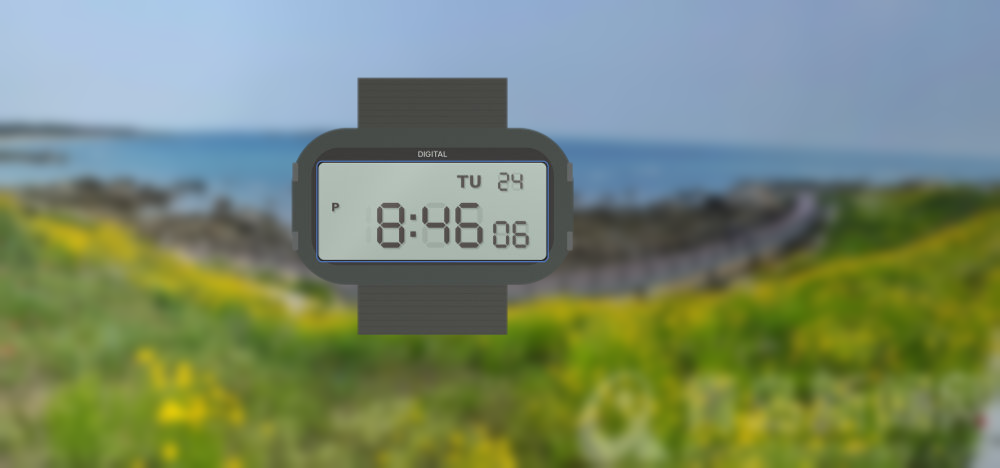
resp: 8h46m06s
